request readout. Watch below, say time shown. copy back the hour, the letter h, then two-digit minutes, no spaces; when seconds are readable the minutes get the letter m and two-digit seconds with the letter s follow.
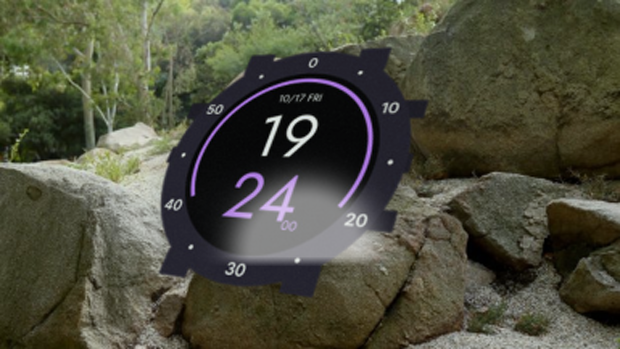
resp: 19h24m00s
